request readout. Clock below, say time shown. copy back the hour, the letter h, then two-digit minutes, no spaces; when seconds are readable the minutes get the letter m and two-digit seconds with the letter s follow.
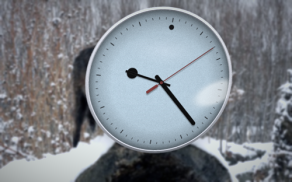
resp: 9h22m08s
